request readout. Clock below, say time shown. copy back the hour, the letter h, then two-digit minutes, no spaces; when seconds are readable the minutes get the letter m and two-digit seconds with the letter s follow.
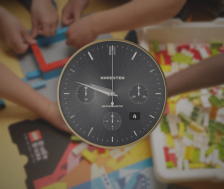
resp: 9h48
